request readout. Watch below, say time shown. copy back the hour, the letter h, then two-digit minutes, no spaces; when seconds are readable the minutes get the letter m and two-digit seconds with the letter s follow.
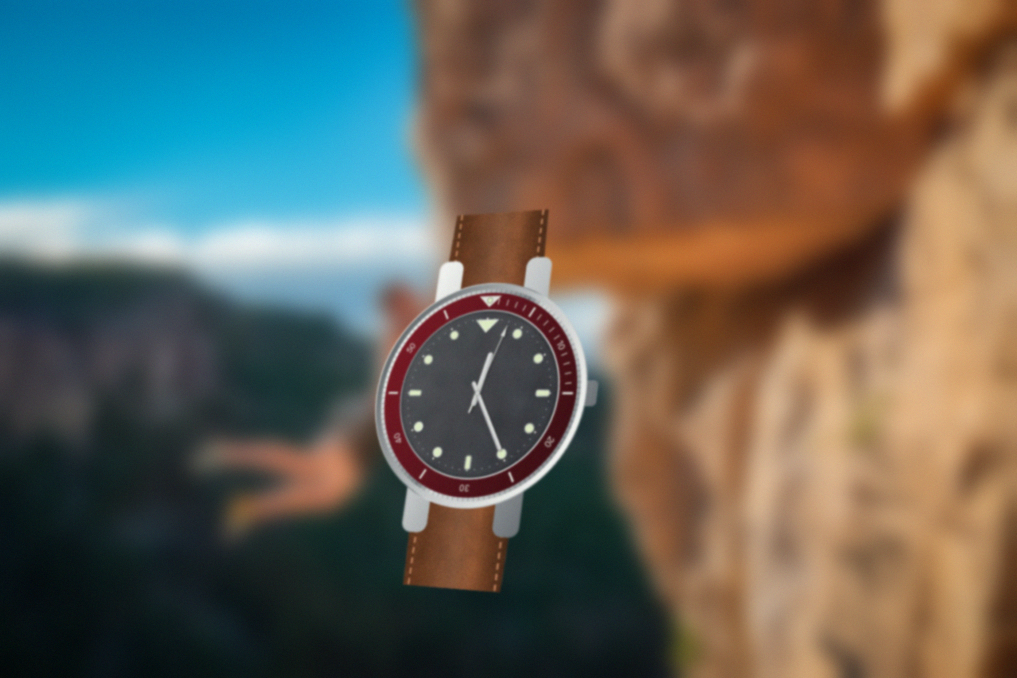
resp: 12h25m03s
